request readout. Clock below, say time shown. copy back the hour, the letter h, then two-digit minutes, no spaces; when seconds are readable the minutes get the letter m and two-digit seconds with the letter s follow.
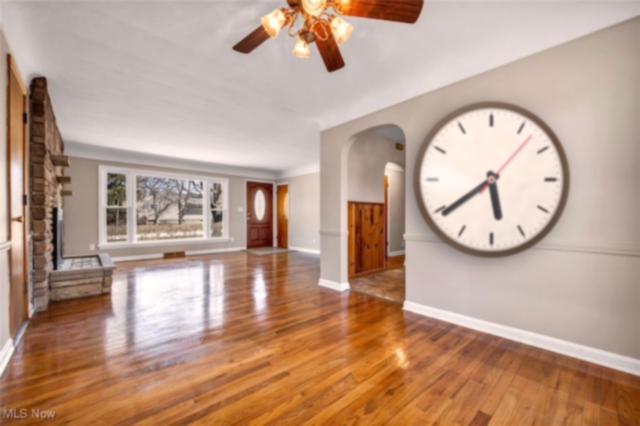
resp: 5h39m07s
